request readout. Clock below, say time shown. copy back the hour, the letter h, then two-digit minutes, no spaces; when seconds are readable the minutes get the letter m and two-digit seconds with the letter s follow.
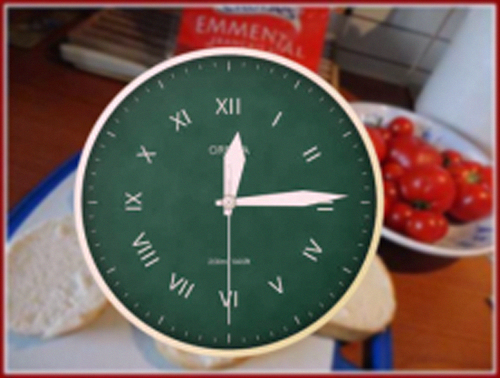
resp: 12h14m30s
